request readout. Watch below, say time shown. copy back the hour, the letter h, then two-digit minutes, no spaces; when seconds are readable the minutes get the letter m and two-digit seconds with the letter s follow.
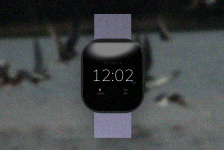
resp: 12h02
